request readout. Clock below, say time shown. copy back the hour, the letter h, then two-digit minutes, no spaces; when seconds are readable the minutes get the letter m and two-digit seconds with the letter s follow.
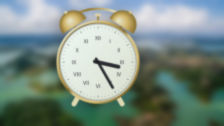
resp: 3h25
